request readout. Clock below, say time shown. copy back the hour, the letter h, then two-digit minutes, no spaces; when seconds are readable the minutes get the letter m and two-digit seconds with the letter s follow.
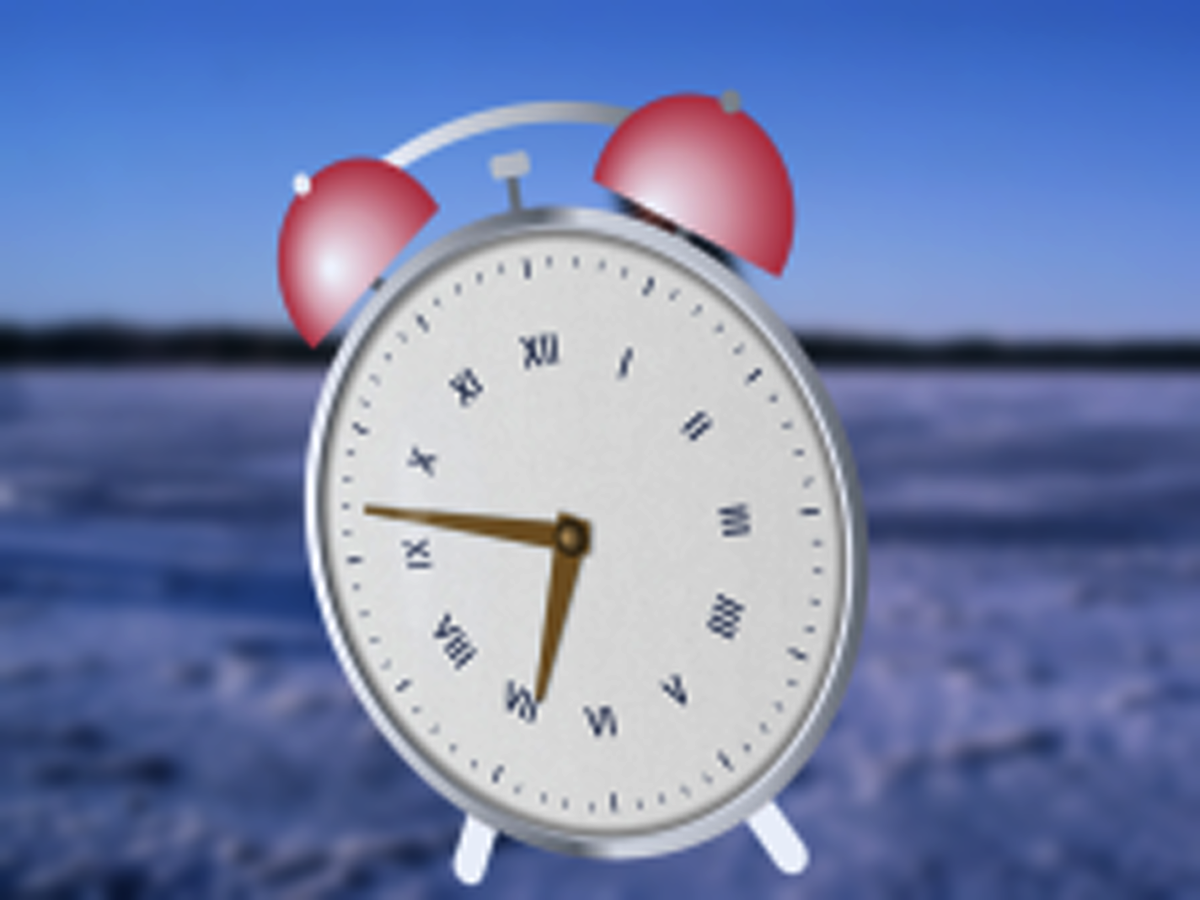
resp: 6h47
